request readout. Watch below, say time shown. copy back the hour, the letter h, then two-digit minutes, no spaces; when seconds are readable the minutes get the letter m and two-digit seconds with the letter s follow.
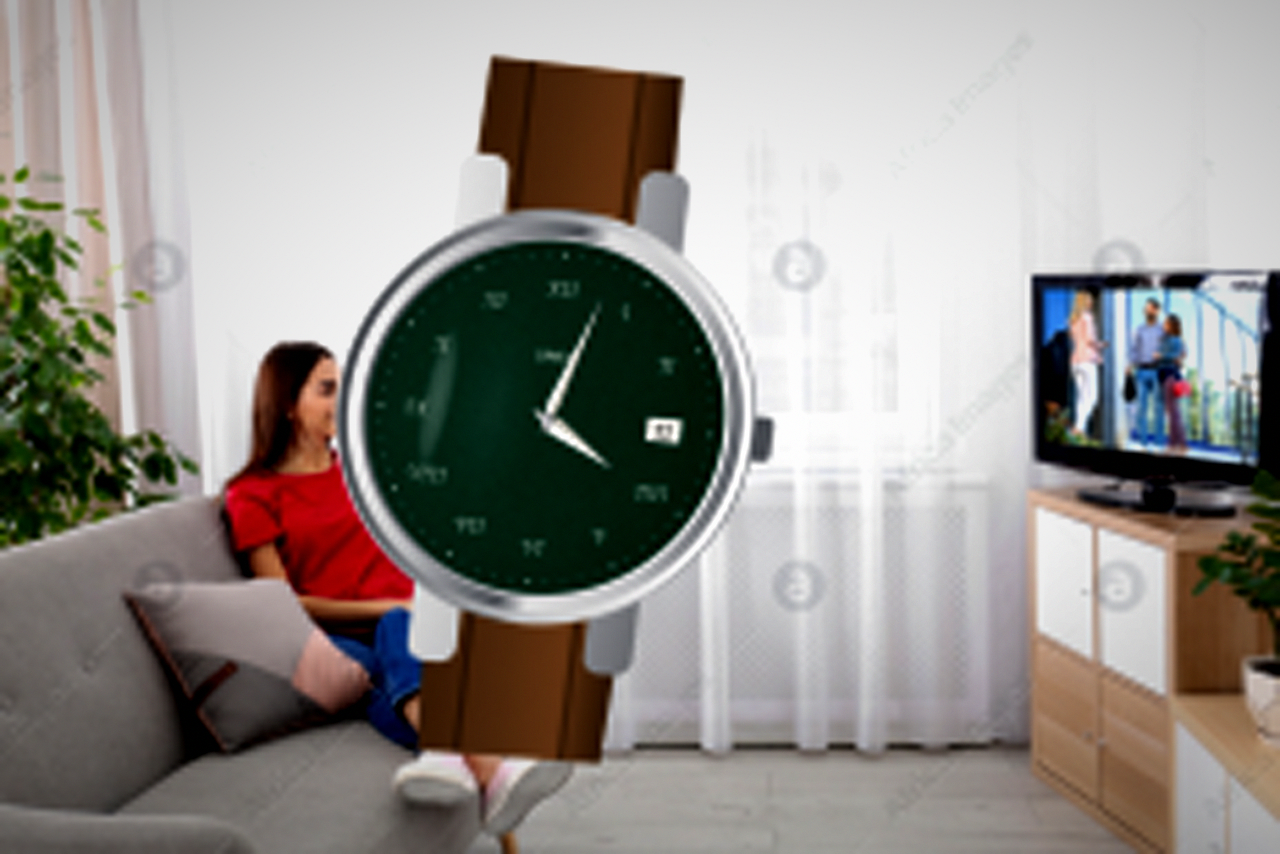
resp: 4h03
